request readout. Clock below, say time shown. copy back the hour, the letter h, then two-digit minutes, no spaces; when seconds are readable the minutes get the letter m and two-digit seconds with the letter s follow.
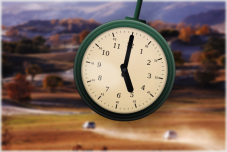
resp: 5h00
